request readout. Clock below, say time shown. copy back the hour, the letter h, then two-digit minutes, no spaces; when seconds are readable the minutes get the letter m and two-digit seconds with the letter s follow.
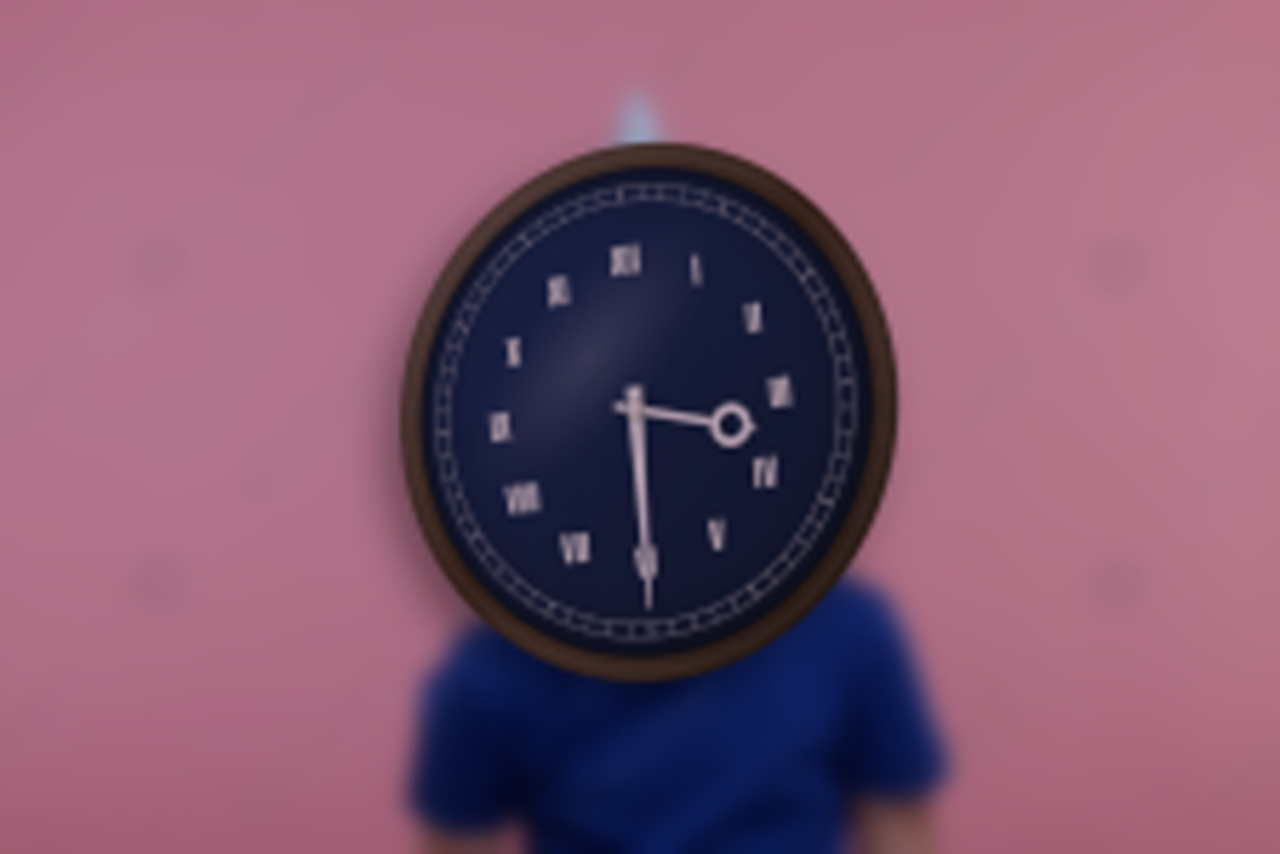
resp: 3h30
